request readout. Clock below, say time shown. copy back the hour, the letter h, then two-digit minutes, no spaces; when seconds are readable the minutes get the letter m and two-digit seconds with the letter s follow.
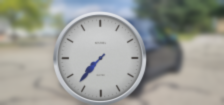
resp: 7h37
